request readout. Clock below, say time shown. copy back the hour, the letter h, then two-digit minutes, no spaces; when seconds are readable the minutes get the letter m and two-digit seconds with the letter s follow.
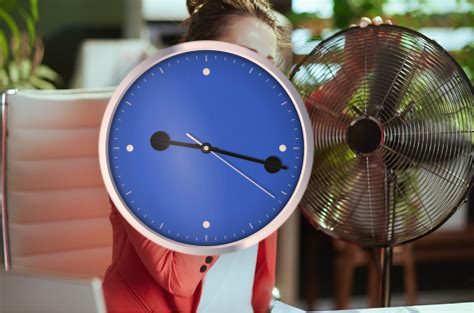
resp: 9h17m21s
